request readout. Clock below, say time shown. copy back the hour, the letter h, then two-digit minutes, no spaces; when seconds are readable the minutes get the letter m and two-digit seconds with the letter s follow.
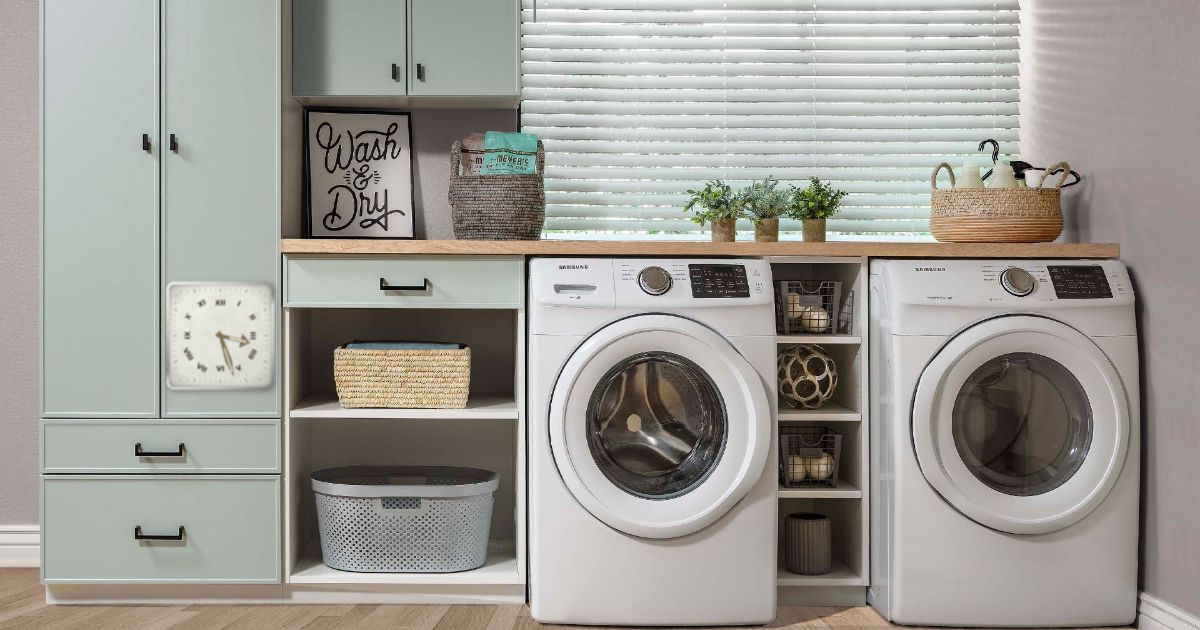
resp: 3h27
